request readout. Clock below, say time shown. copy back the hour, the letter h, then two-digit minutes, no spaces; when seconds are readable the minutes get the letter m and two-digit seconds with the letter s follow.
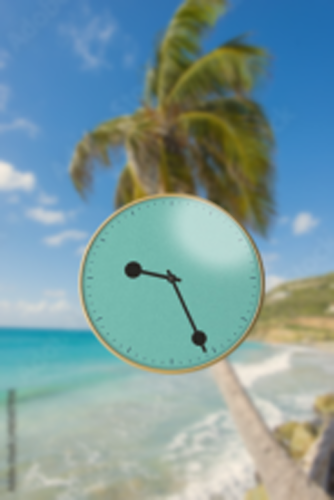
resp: 9h26
